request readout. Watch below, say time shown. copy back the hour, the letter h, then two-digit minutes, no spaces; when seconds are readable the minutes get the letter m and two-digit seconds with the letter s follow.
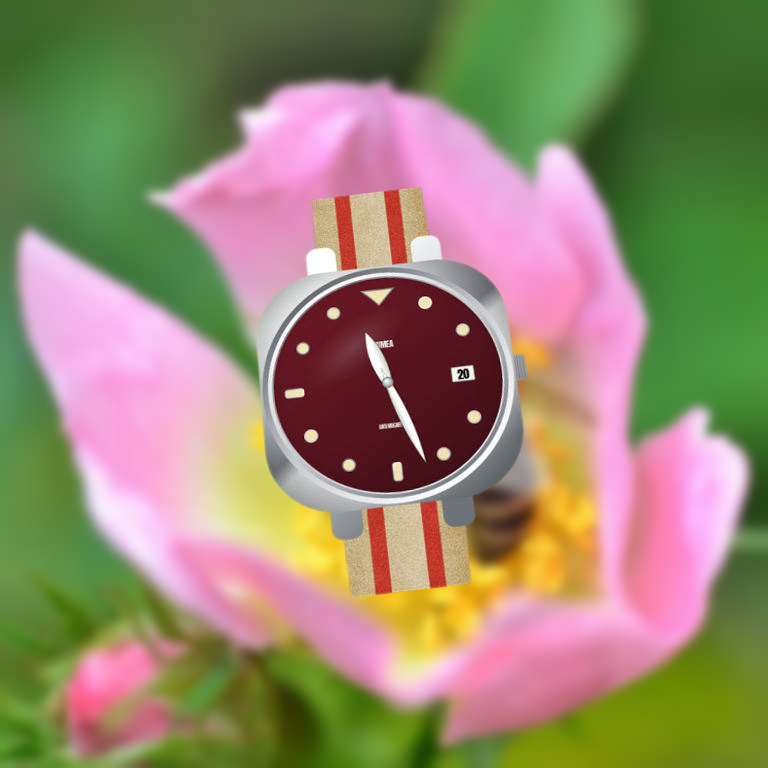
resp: 11h27
